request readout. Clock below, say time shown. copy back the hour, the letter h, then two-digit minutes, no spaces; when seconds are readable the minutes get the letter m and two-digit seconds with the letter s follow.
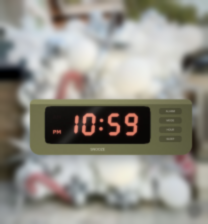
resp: 10h59
